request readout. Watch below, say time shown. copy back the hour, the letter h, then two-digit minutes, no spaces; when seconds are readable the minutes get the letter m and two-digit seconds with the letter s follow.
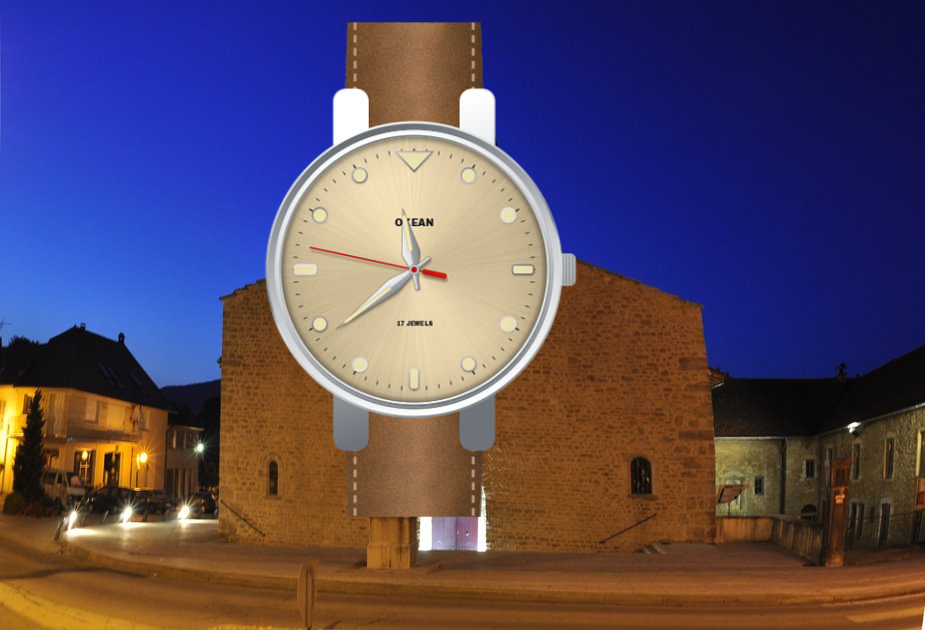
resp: 11h38m47s
